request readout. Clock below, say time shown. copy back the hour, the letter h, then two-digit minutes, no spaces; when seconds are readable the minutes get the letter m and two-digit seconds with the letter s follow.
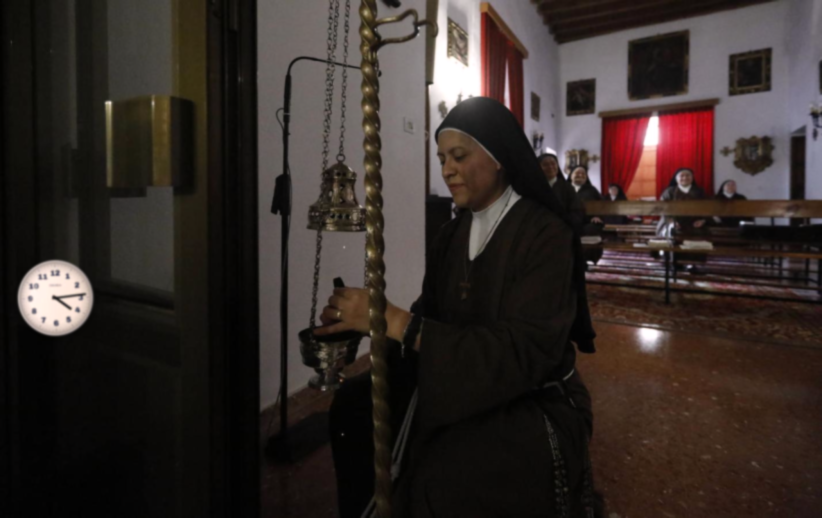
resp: 4h14
